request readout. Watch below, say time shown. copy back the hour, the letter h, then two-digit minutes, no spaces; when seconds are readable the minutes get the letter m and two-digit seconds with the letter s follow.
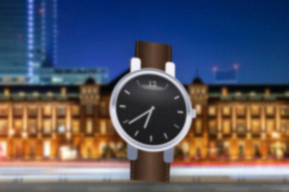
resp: 6h39
